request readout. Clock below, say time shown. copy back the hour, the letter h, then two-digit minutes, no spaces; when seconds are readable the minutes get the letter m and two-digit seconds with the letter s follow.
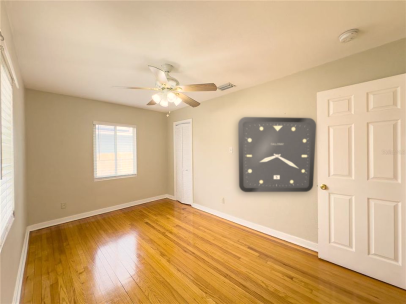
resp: 8h20
